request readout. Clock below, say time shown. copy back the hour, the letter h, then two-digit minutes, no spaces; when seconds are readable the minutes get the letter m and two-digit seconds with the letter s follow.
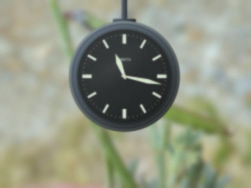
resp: 11h17
